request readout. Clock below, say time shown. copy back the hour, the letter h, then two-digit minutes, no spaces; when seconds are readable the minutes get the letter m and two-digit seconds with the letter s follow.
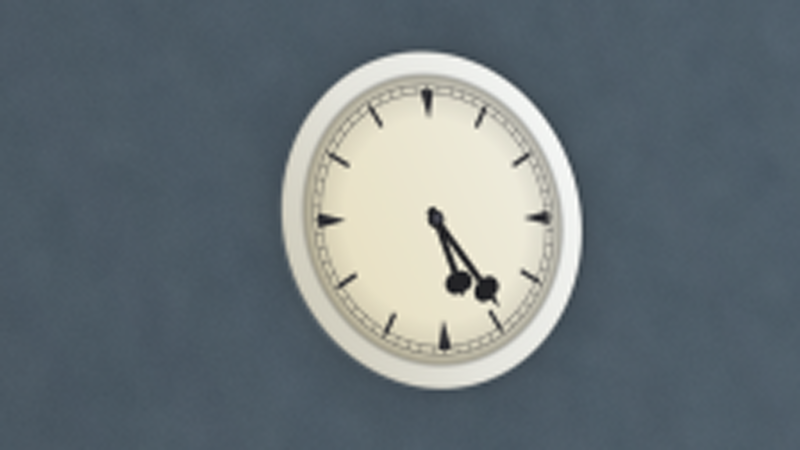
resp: 5h24
